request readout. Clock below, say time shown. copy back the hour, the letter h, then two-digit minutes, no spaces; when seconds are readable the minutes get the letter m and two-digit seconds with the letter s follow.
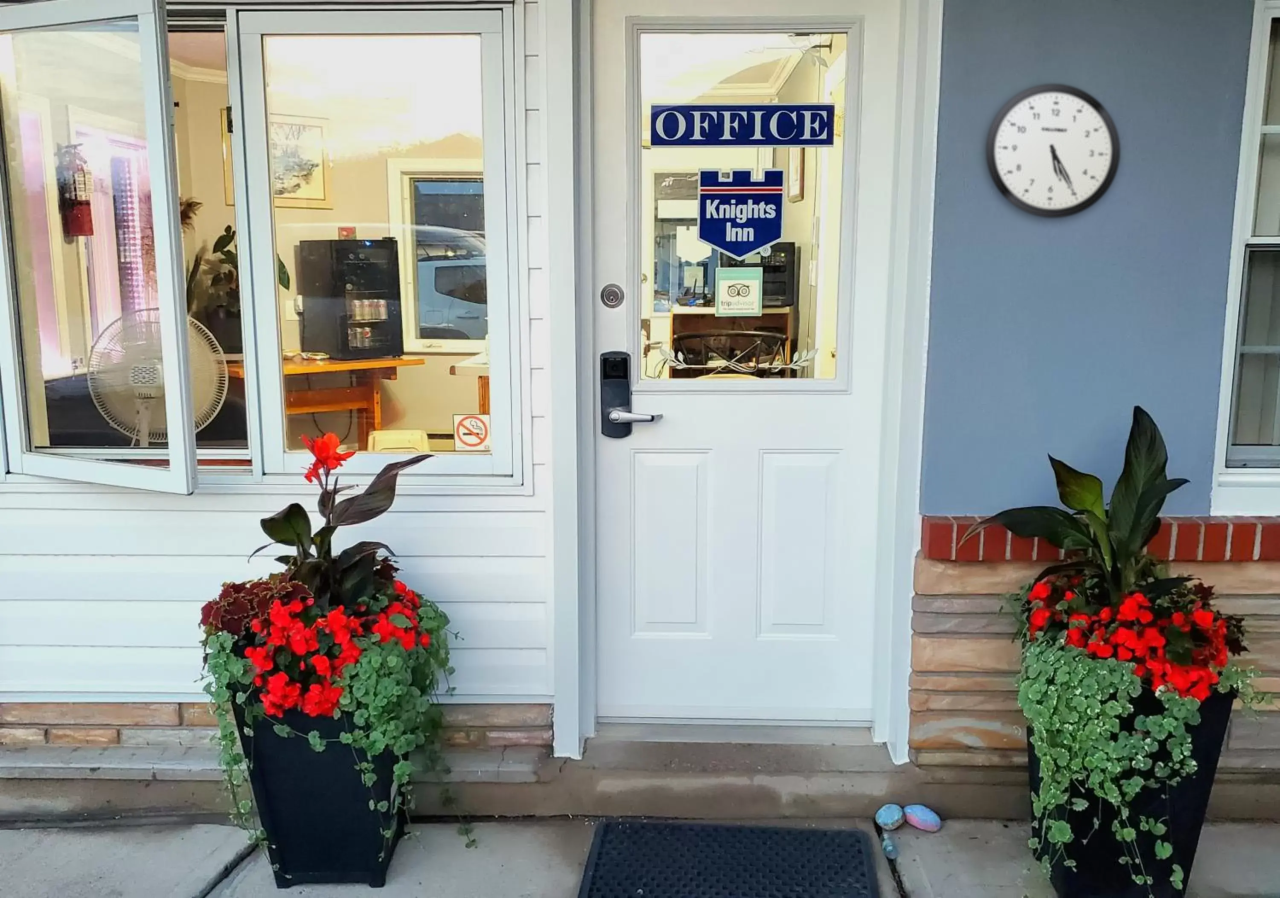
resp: 5h25
